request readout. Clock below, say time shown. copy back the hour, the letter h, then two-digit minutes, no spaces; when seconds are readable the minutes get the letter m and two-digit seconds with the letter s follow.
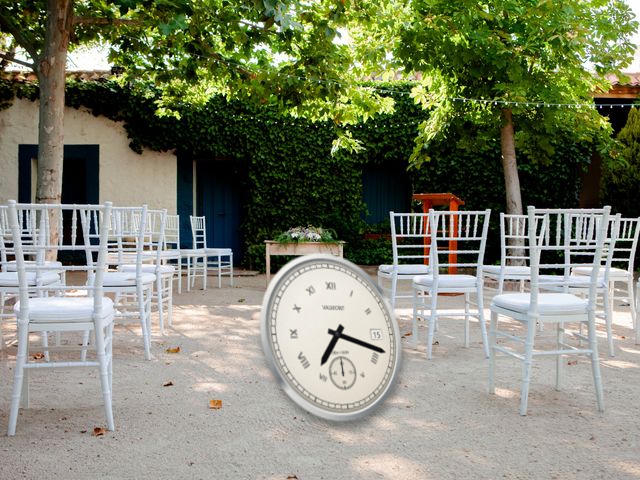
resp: 7h18
